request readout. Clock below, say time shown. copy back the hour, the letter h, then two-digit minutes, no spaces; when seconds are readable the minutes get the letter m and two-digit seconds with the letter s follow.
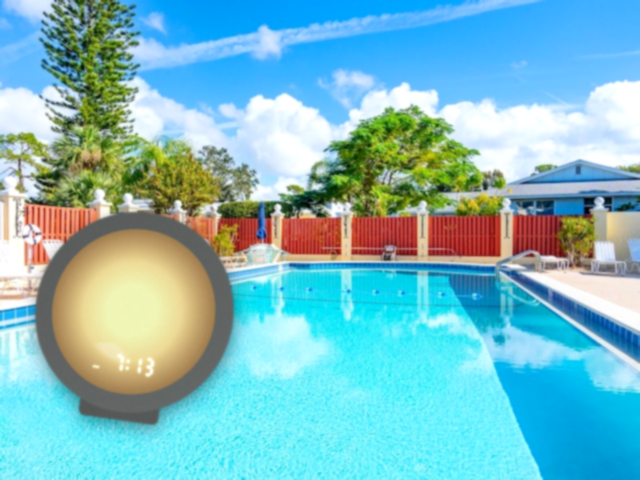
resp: 7h13
